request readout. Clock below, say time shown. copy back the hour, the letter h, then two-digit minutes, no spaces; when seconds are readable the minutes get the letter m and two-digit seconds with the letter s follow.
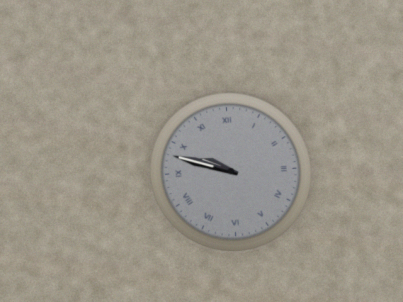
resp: 9h48
